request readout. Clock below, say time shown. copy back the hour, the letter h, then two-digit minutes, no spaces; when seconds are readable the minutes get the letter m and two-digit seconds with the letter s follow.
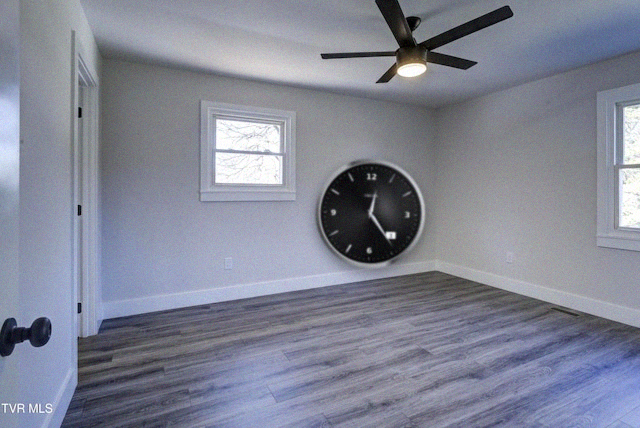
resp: 12h24
